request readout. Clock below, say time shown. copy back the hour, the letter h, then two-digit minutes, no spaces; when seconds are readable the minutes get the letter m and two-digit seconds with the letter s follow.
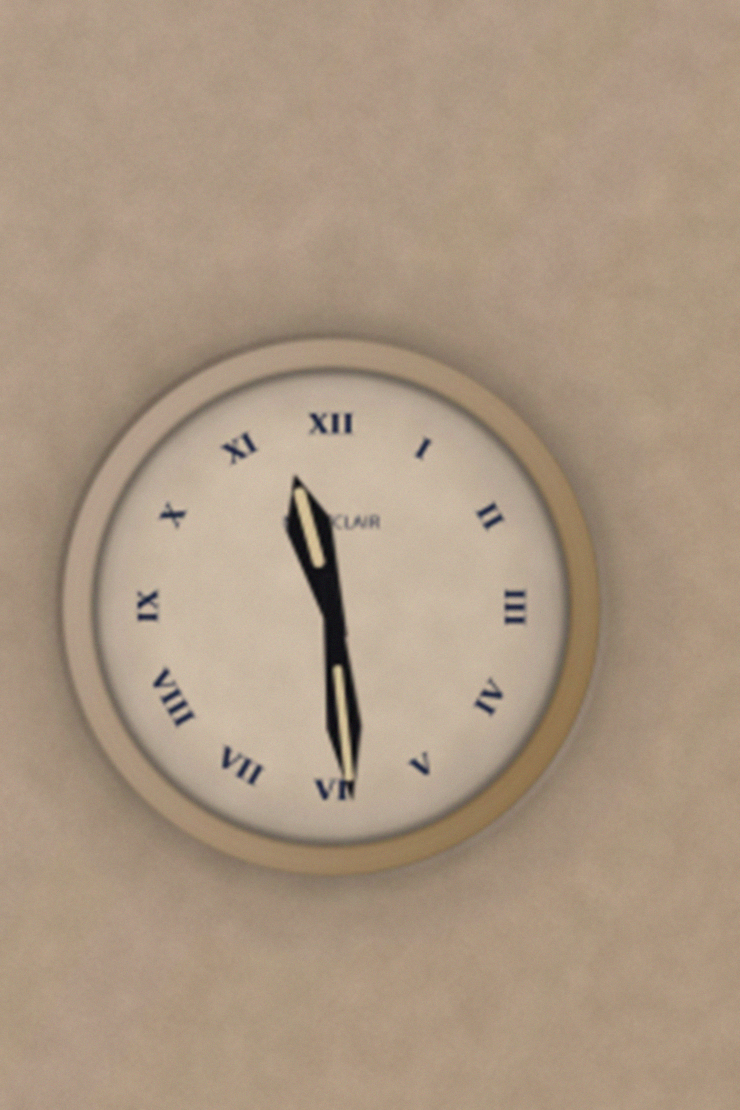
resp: 11h29
